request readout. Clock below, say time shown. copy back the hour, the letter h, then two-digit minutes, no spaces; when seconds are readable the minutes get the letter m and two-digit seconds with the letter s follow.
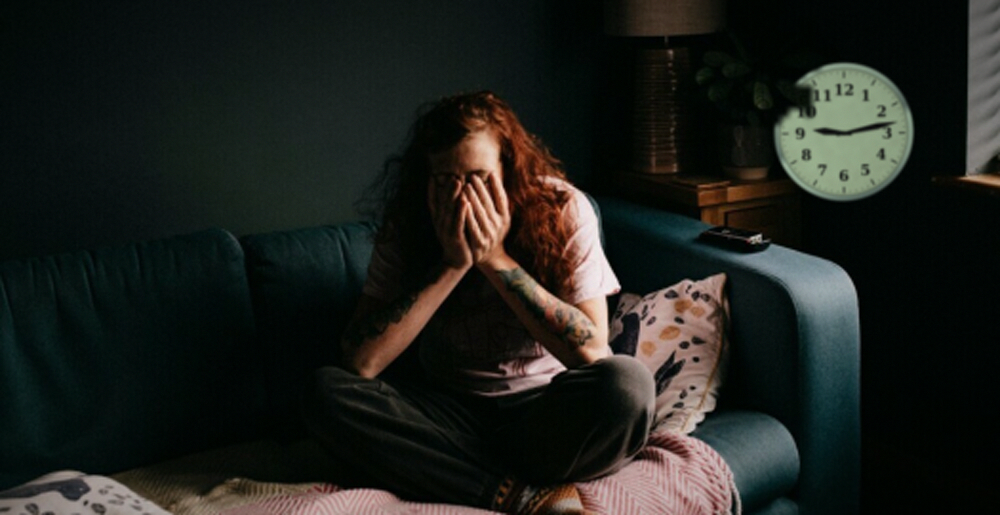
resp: 9h13
